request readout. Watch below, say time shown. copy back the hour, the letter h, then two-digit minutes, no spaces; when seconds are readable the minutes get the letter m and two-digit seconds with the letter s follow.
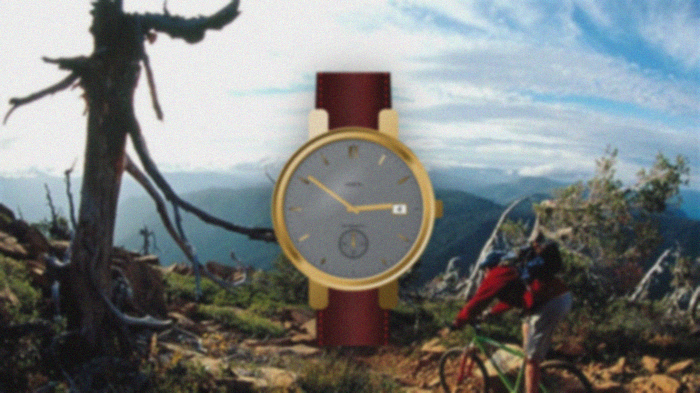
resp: 2h51
